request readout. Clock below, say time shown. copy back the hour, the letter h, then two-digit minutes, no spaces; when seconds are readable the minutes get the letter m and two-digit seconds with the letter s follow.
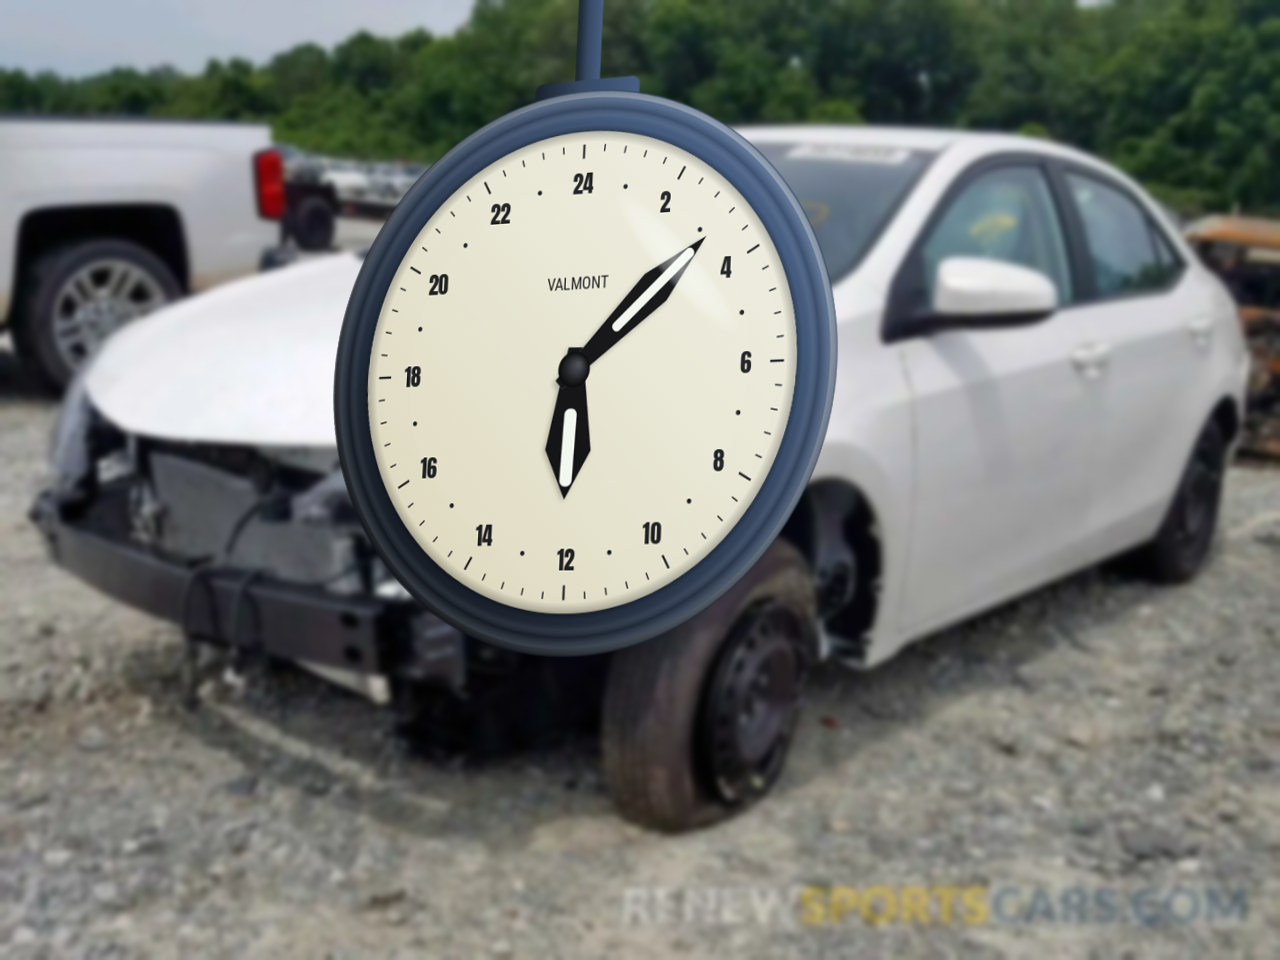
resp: 12h08
